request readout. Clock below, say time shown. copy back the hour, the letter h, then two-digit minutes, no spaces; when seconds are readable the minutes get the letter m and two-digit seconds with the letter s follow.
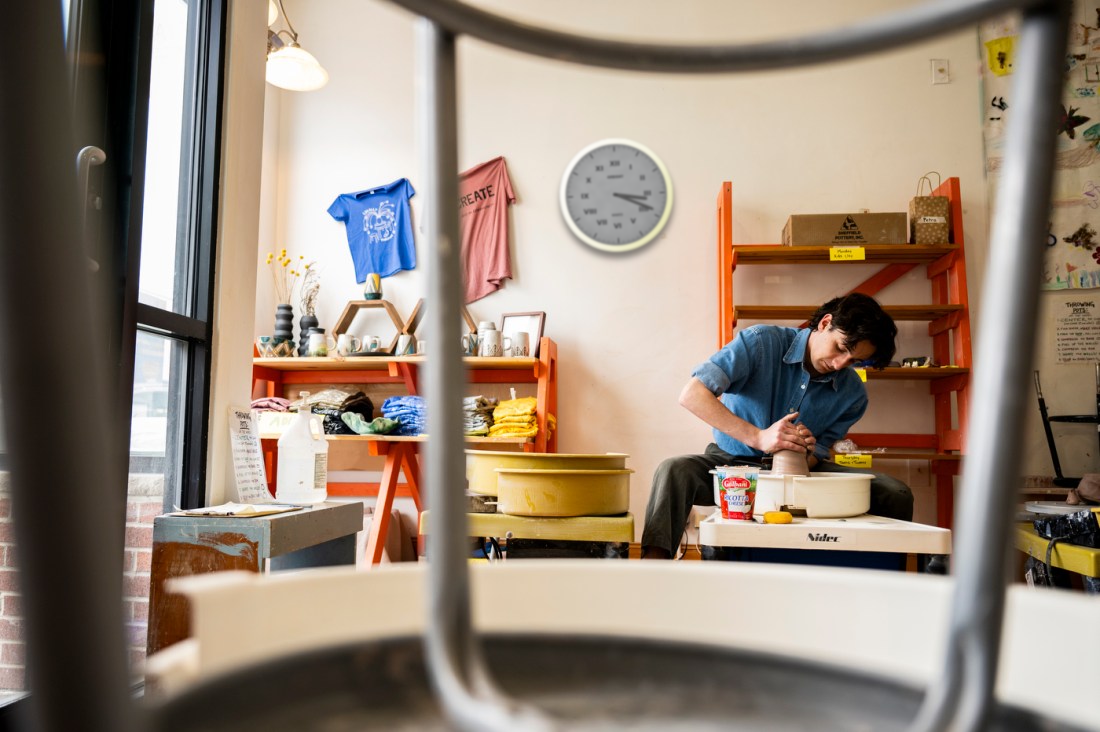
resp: 3h19
